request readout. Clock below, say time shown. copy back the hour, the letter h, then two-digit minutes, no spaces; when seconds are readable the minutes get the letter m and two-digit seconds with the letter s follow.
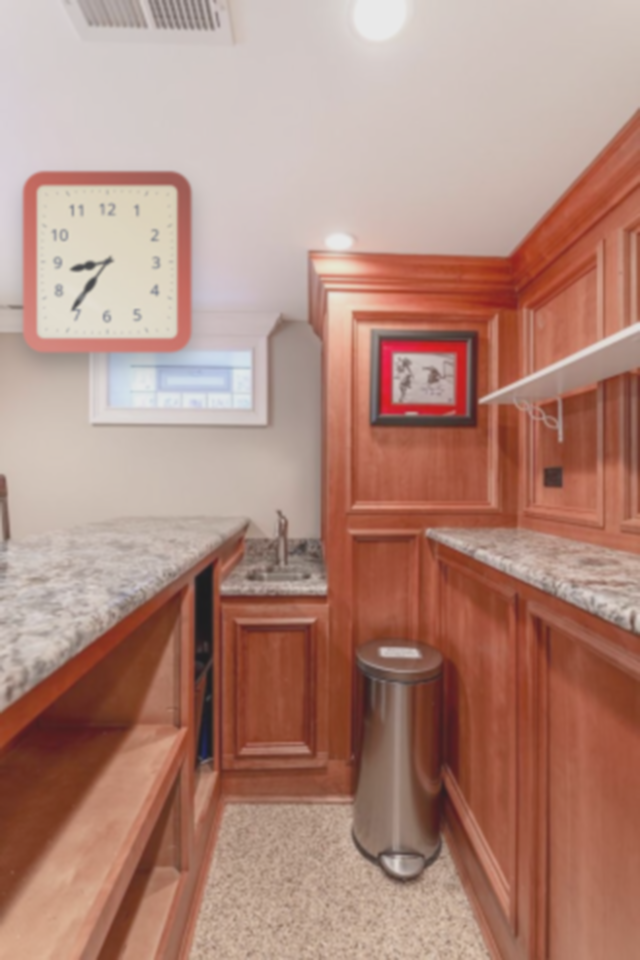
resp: 8h36
